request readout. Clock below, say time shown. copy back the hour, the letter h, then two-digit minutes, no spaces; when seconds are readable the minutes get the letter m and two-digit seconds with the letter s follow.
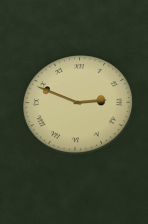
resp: 2h49
